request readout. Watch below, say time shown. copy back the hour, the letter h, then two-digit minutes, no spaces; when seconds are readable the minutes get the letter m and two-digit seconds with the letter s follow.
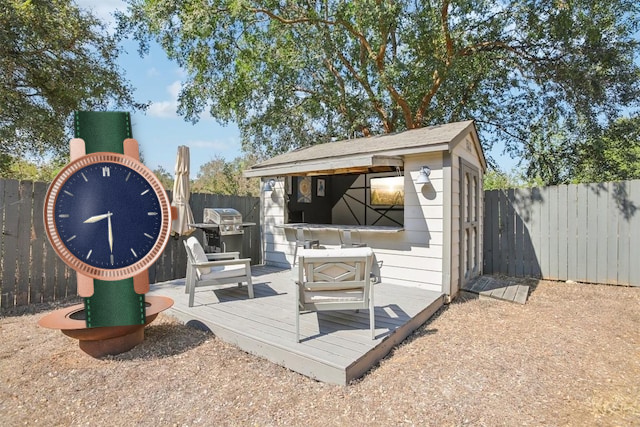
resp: 8h30
